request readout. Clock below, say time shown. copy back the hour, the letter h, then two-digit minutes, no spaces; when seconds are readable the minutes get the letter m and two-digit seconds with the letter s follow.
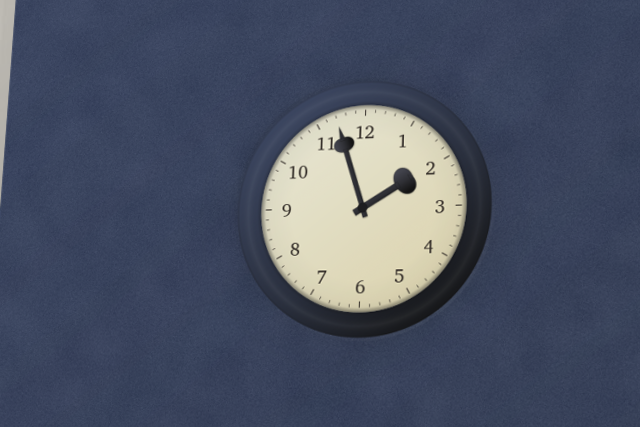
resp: 1h57
